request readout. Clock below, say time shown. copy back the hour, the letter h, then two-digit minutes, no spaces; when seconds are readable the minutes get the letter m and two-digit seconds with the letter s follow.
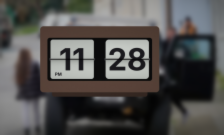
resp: 11h28
